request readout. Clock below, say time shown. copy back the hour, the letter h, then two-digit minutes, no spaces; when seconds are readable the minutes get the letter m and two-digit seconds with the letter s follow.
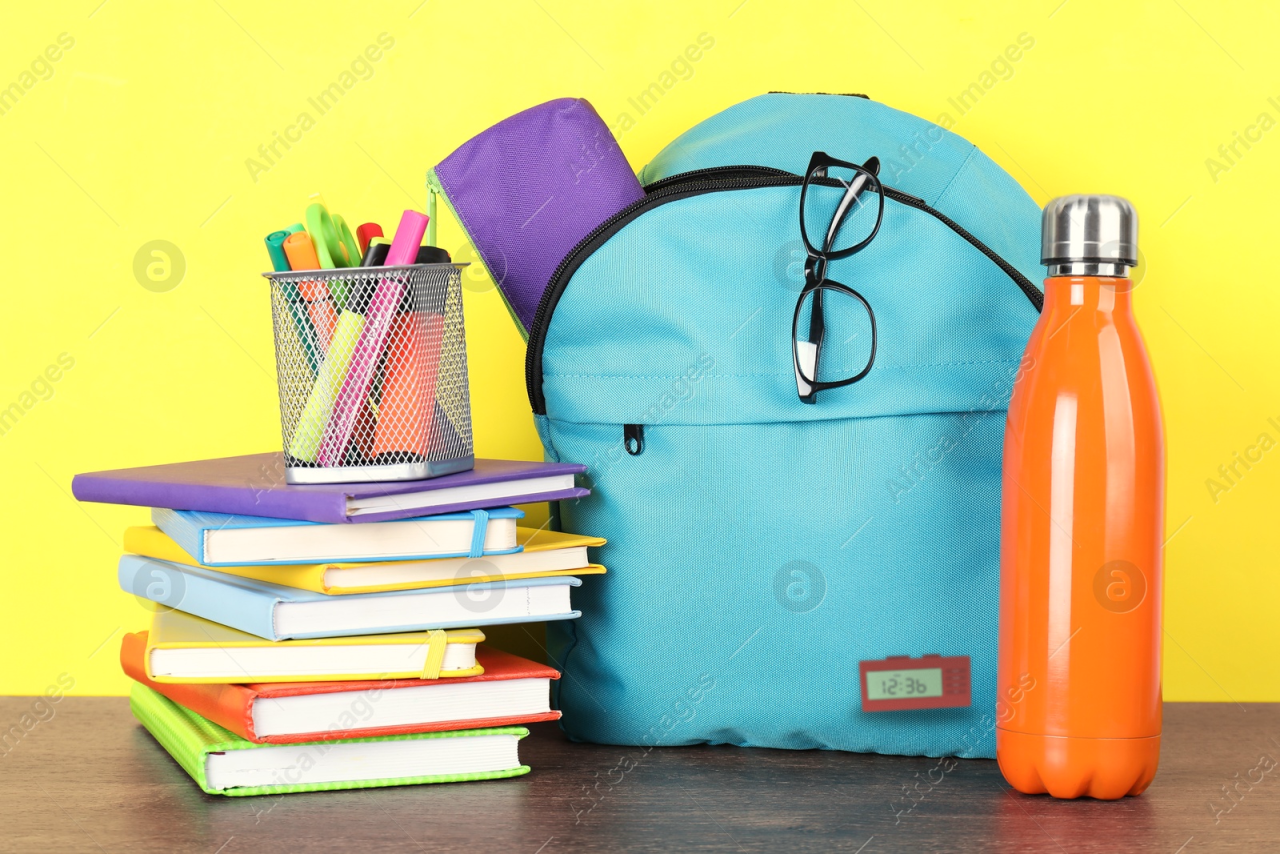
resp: 12h36
